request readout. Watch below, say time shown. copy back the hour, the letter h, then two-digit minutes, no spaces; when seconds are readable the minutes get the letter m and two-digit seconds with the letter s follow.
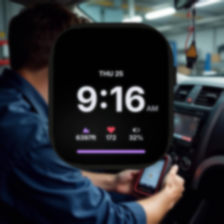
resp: 9h16
